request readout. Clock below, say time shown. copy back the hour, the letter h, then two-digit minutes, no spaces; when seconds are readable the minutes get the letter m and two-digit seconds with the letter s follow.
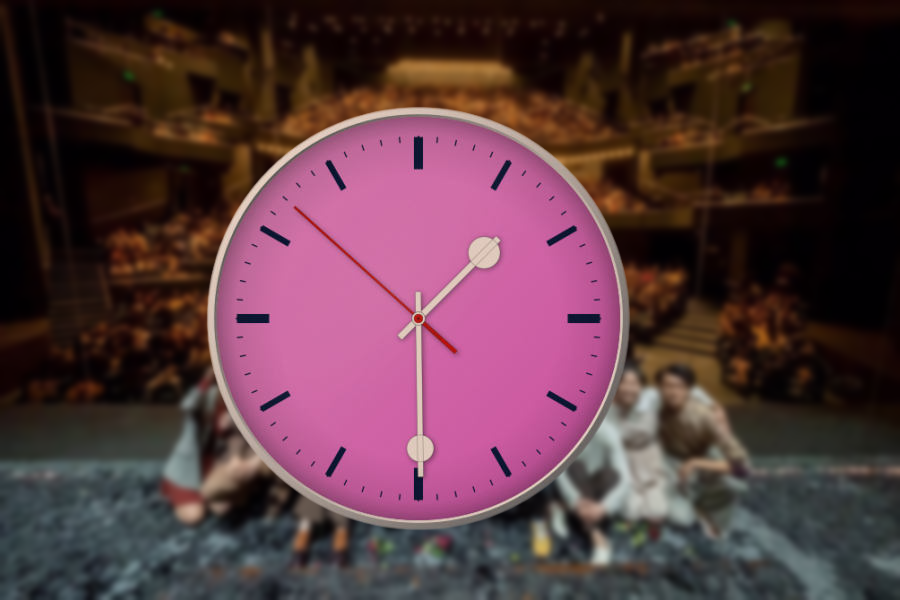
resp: 1h29m52s
